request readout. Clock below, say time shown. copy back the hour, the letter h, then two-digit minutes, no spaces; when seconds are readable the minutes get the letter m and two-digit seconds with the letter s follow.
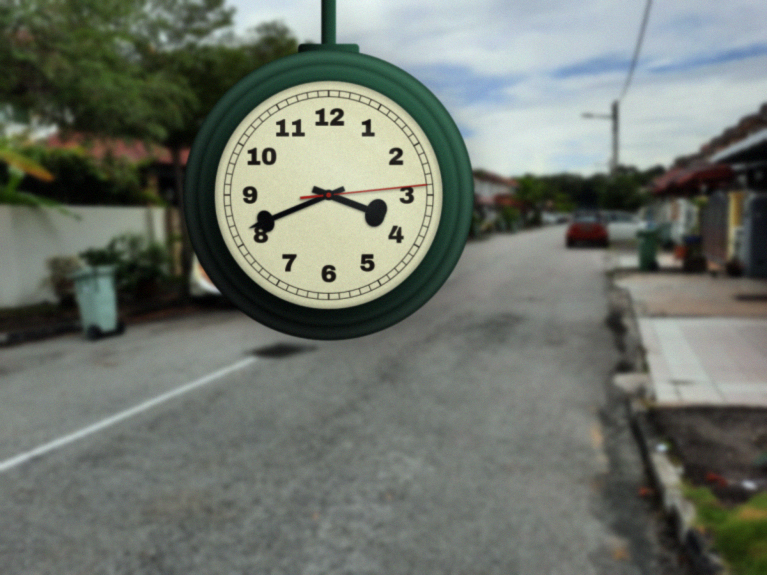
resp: 3h41m14s
